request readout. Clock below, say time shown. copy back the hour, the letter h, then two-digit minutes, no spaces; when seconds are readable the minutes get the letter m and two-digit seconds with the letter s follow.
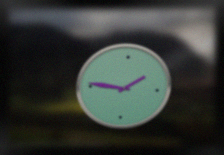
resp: 1h46
